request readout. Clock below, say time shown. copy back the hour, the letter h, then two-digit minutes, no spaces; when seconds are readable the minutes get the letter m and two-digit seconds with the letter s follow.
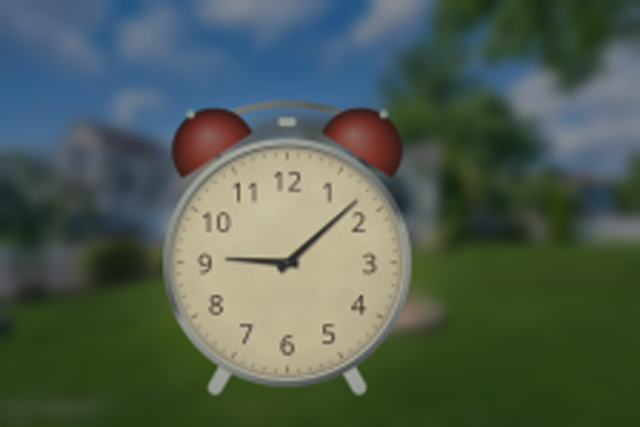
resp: 9h08
